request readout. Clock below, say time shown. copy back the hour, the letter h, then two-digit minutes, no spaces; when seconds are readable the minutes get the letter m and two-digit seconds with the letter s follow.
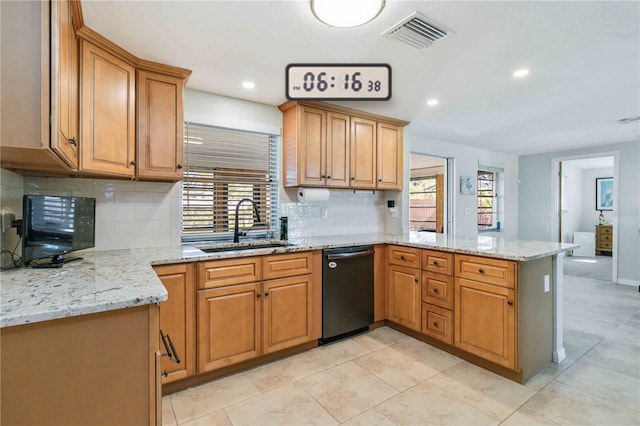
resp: 6h16m38s
